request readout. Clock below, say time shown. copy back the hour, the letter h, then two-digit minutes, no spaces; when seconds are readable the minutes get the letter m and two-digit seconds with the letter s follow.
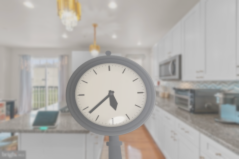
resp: 5h38
